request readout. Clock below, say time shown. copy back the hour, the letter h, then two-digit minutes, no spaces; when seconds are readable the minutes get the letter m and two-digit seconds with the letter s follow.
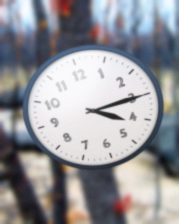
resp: 4h15
